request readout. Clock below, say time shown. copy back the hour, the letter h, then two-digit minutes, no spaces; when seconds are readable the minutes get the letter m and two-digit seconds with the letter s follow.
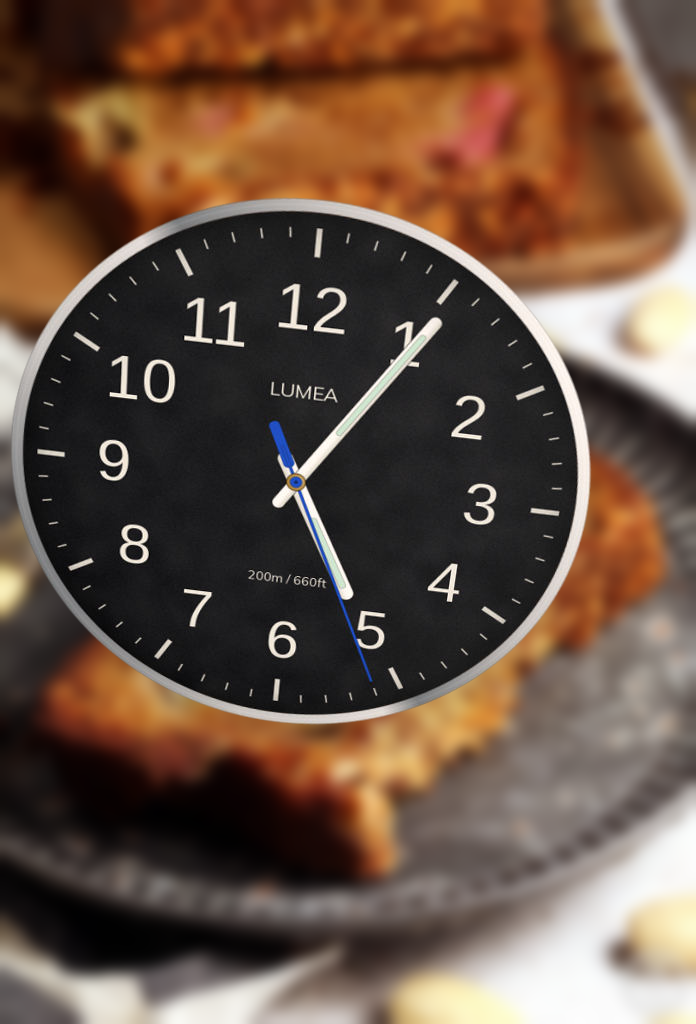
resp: 5h05m26s
